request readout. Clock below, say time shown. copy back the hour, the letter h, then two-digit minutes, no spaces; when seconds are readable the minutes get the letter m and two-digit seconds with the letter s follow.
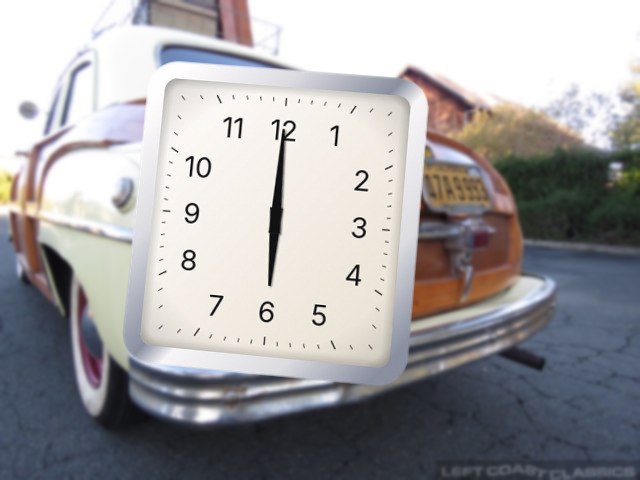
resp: 6h00
